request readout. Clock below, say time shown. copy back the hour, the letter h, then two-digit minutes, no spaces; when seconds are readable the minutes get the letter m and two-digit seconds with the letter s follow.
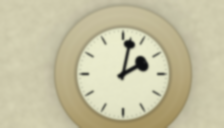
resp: 2h02
